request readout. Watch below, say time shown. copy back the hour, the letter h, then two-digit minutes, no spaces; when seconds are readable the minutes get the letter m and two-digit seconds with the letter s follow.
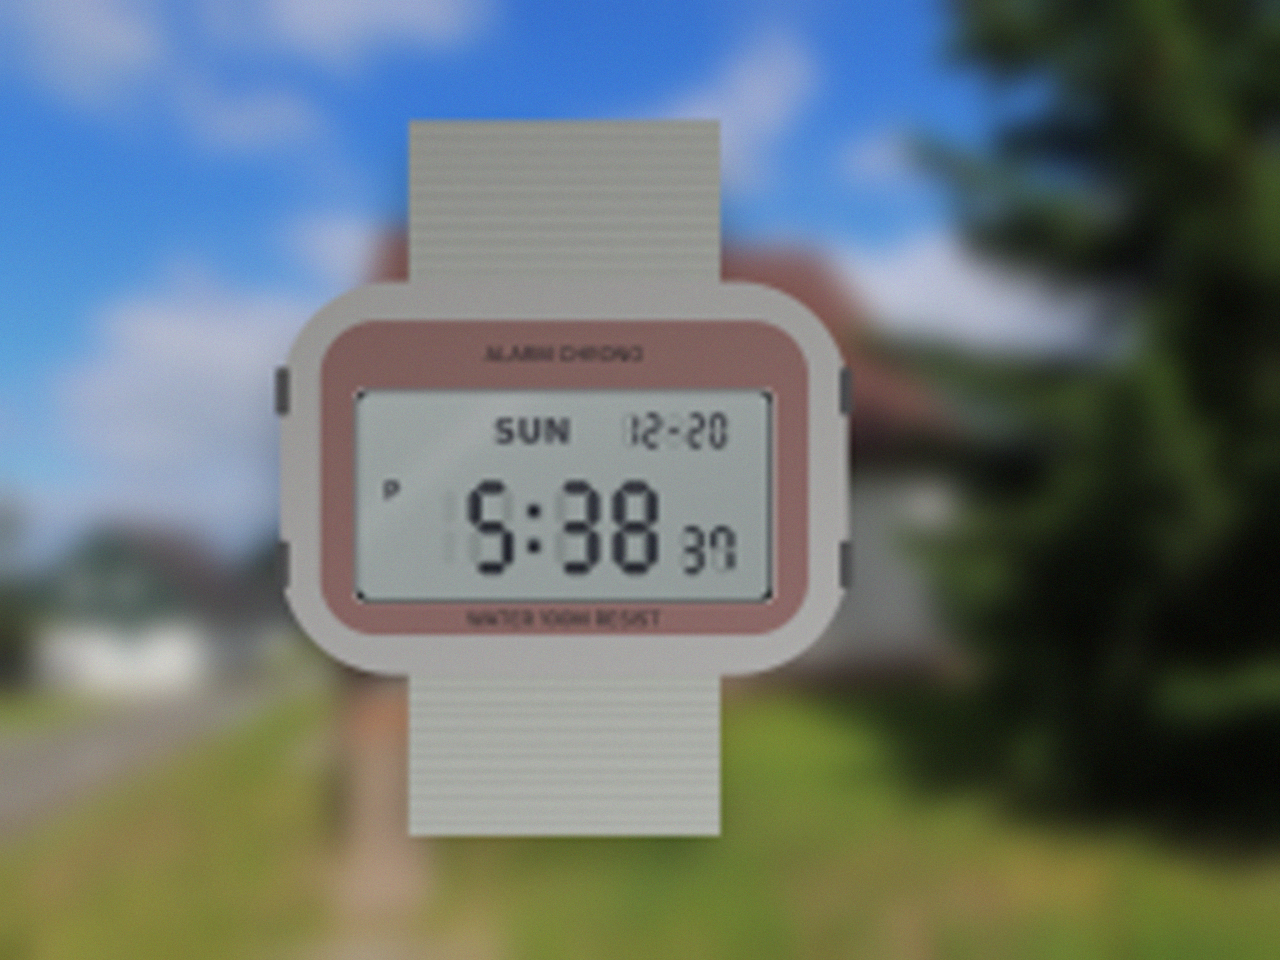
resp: 5h38m37s
